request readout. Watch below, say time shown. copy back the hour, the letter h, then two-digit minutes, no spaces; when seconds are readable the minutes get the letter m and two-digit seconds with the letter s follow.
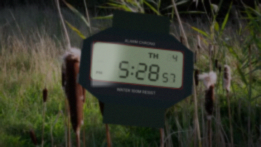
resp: 5h28m57s
